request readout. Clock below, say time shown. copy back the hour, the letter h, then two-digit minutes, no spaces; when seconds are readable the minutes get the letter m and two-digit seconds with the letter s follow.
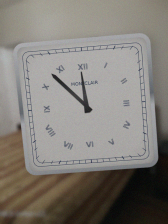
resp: 11h53
